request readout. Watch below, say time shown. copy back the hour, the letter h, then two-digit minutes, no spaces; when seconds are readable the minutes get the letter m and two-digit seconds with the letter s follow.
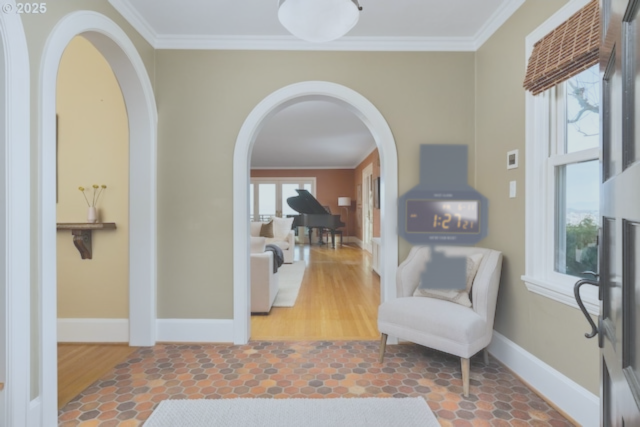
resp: 1h27
